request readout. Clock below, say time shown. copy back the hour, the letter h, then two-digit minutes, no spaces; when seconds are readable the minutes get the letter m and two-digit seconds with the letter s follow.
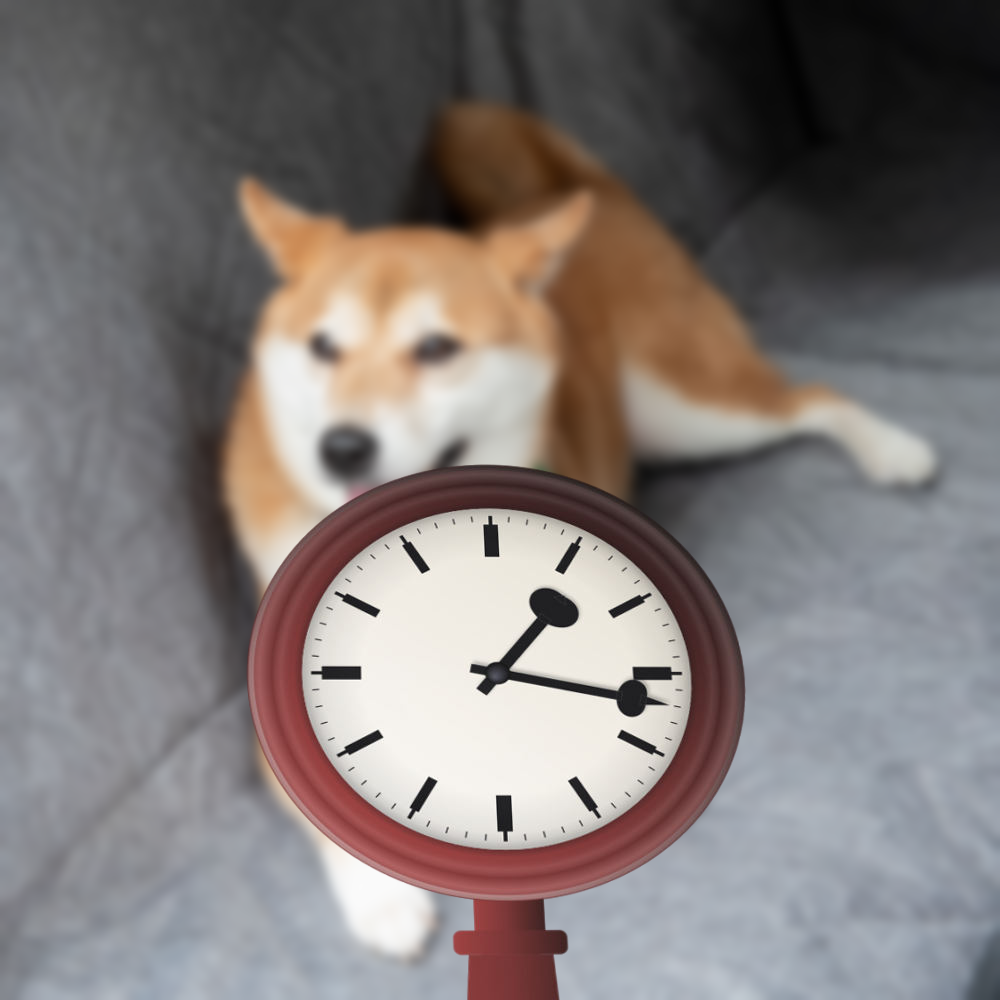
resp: 1h17
